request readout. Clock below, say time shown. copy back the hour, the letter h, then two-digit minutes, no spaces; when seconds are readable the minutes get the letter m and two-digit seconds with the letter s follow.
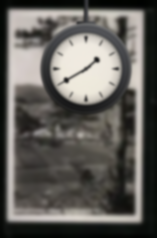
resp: 1h40
